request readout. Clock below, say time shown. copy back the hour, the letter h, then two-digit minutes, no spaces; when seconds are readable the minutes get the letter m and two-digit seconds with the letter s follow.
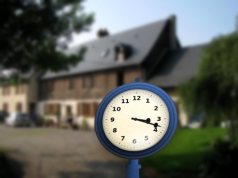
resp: 3h18
